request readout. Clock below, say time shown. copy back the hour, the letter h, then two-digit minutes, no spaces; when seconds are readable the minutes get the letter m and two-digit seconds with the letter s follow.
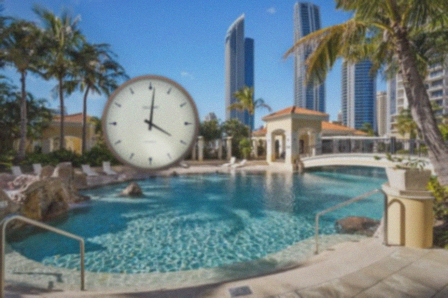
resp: 4h01
